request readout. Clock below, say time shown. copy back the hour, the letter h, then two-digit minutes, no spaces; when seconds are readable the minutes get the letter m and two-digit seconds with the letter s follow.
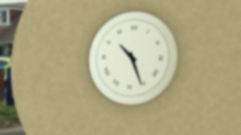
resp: 10h26
